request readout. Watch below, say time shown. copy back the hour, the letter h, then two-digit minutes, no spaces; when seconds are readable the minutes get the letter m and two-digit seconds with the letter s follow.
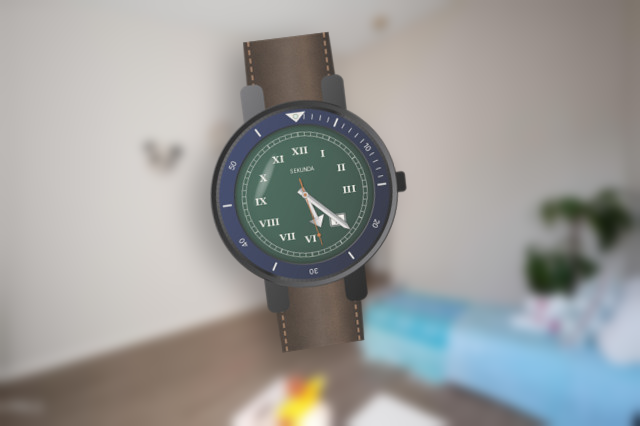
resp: 5h22m28s
